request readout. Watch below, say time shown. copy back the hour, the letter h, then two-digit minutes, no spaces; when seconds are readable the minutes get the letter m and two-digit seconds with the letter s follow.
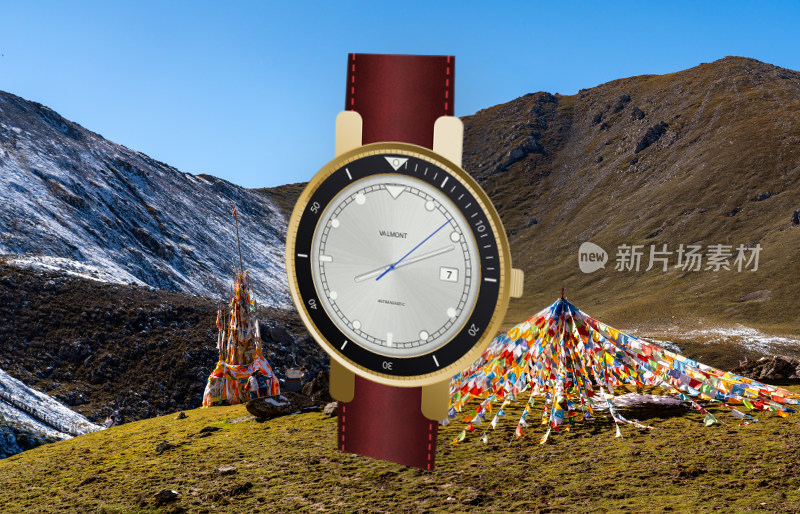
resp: 8h11m08s
